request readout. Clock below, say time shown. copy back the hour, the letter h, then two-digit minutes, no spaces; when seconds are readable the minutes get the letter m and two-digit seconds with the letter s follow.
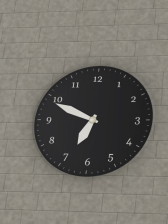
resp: 6h49
